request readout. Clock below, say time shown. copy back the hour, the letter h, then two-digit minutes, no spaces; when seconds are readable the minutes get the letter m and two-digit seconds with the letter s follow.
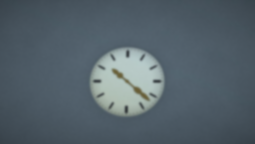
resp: 10h22
